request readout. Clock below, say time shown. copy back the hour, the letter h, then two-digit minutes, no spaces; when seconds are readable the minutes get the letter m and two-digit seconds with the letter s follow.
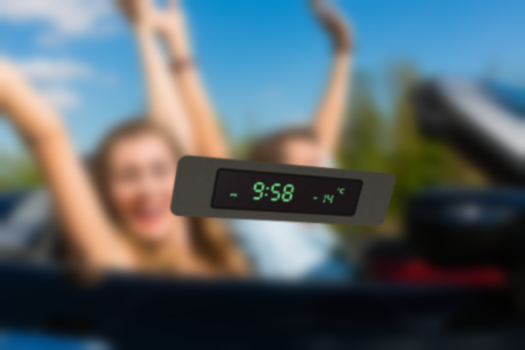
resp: 9h58
